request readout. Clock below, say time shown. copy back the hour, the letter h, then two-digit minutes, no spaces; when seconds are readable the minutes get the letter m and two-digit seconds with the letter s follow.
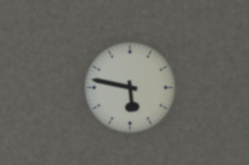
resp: 5h47
